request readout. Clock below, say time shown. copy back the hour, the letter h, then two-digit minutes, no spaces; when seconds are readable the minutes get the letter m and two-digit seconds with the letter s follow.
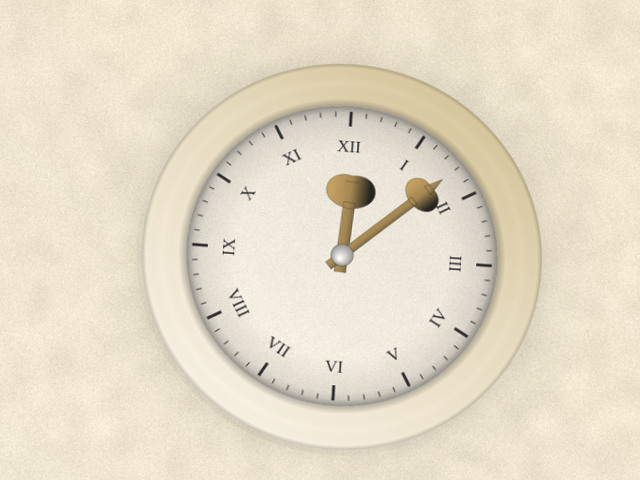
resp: 12h08
